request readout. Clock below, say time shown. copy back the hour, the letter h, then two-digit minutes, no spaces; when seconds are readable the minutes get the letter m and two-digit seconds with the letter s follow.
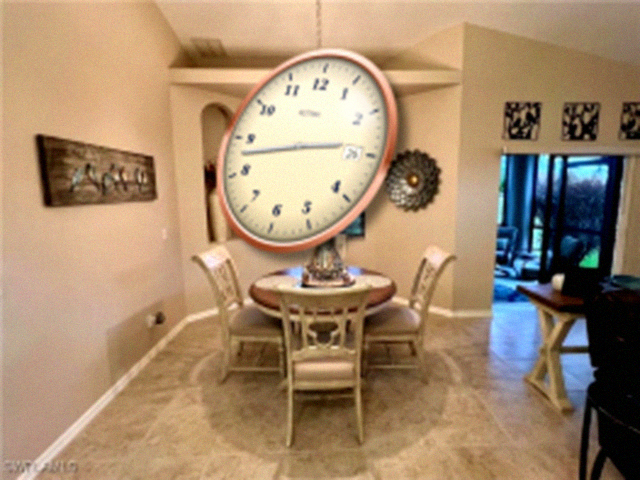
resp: 2h43
